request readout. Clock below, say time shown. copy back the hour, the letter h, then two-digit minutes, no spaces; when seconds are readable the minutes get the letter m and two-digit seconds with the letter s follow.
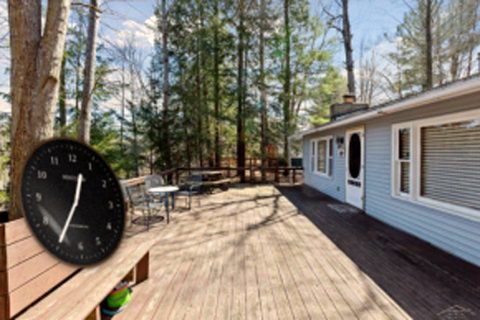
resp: 12h35
